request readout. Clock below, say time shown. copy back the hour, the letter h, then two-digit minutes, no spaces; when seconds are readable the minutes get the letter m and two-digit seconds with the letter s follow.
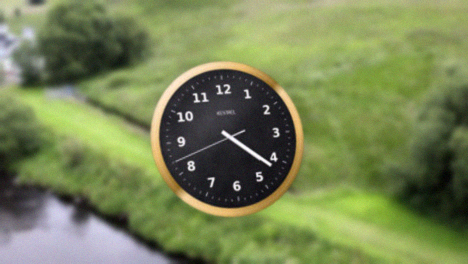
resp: 4h21m42s
